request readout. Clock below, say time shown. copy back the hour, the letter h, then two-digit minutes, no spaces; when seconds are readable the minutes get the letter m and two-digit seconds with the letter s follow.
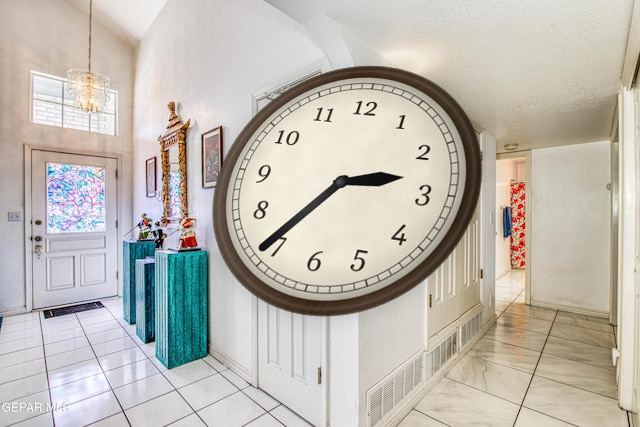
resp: 2h36
